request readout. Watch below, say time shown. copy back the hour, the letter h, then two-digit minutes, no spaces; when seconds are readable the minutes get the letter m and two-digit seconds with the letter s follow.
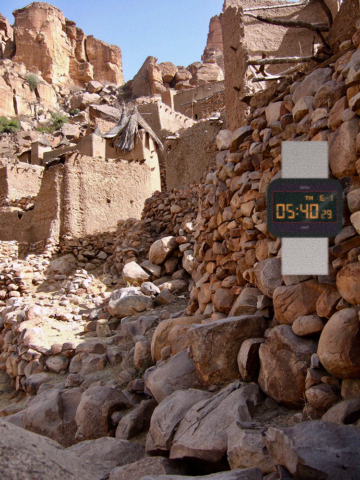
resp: 5h40
